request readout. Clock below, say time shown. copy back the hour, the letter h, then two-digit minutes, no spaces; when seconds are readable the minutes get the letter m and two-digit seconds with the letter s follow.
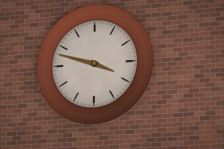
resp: 3h48
